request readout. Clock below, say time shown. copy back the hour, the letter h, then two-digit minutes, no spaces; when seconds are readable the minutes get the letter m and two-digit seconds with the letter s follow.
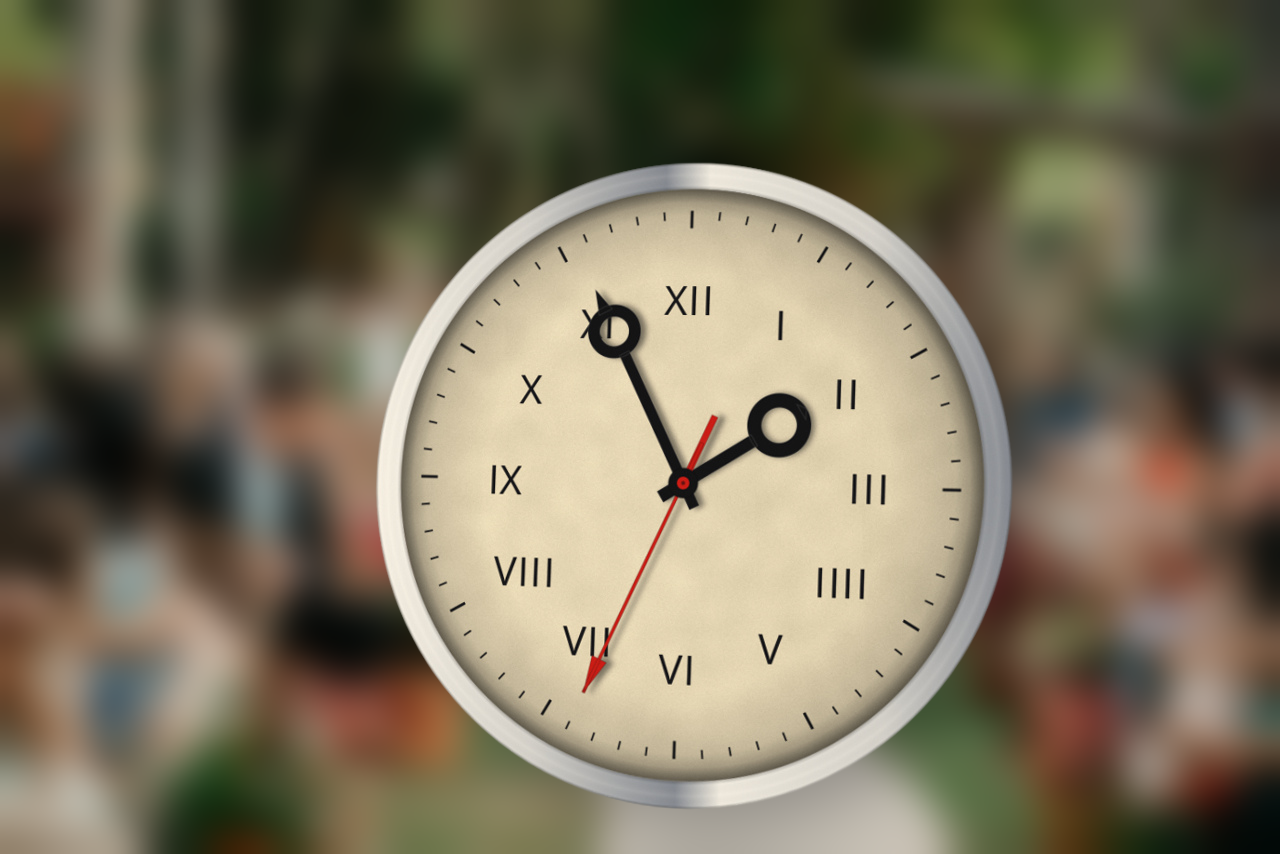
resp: 1h55m34s
